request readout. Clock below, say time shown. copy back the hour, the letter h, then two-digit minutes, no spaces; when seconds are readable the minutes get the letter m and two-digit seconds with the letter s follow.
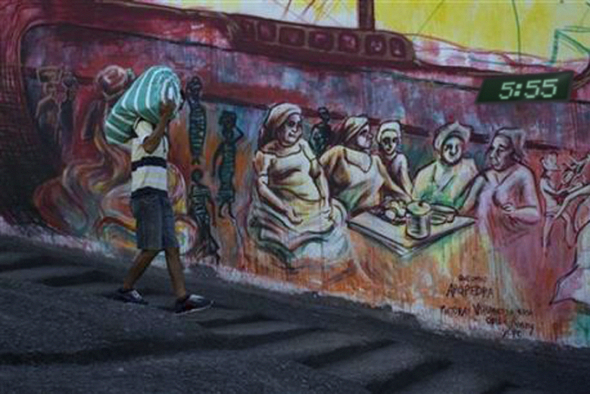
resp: 5h55
